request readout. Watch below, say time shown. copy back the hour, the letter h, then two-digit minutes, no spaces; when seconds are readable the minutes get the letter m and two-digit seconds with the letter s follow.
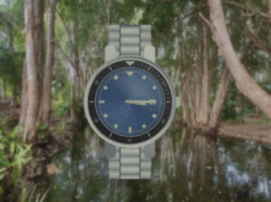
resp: 3h15
